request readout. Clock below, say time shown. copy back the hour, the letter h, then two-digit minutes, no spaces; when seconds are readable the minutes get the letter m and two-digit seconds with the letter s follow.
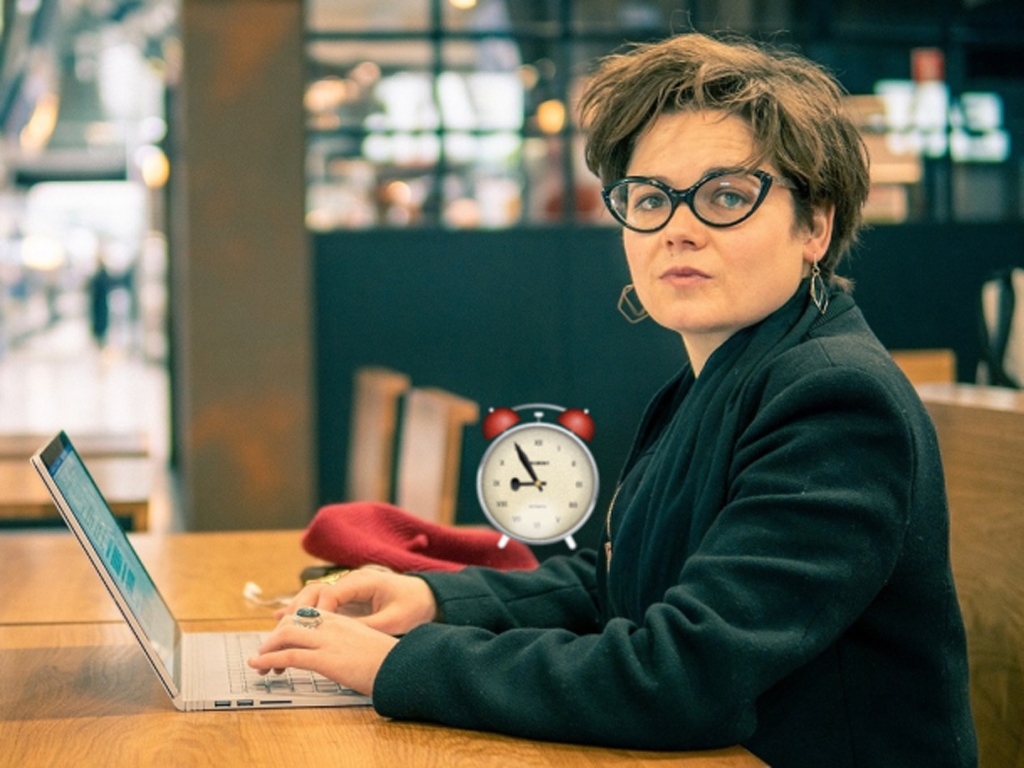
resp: 8h55
